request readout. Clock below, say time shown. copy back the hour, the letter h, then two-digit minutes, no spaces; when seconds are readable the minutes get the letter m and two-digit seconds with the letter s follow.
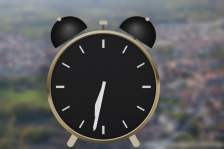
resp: 6h32
